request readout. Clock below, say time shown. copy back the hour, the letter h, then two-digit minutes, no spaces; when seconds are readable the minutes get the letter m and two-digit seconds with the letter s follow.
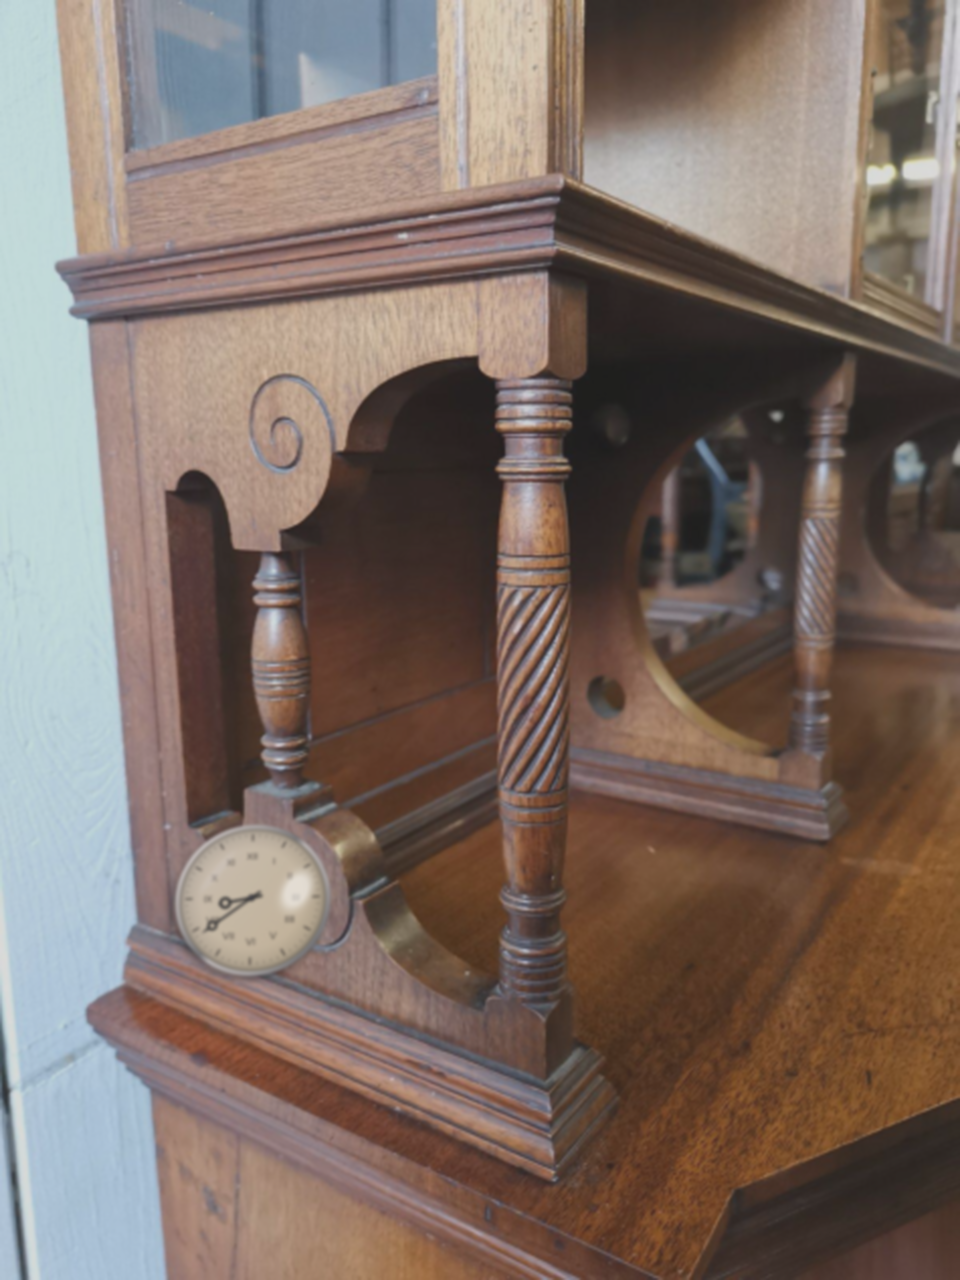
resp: 8h39
